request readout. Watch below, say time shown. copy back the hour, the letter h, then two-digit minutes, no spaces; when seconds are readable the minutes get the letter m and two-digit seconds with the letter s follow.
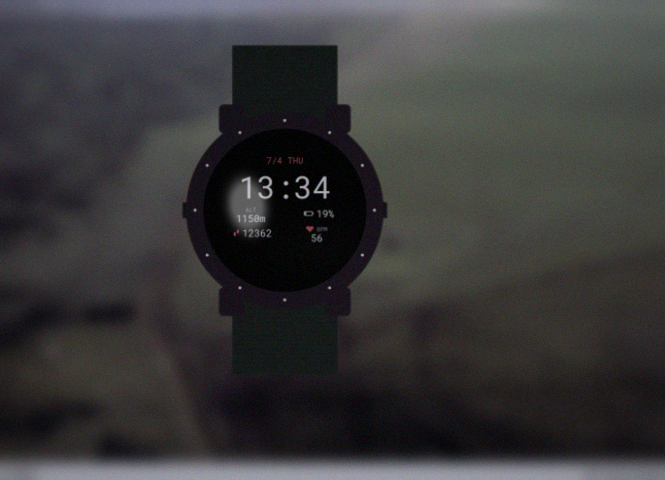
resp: 13h34
